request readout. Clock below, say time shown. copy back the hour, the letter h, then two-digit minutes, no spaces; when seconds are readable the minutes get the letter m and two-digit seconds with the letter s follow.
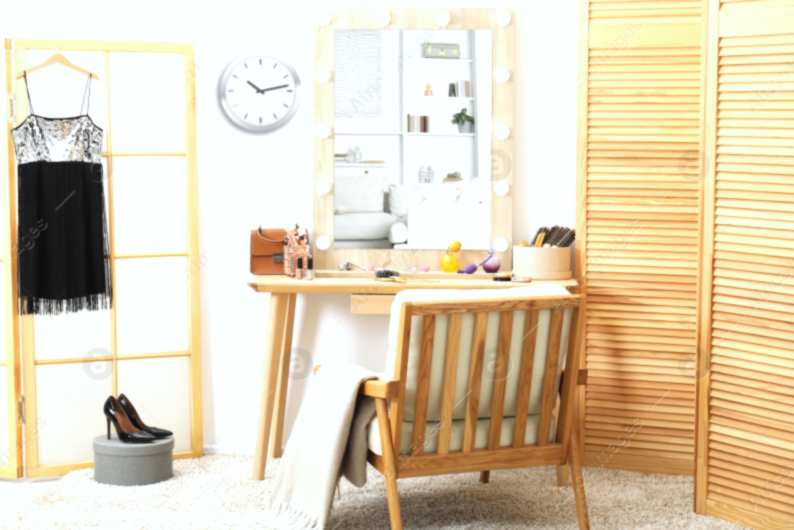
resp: 10h13
